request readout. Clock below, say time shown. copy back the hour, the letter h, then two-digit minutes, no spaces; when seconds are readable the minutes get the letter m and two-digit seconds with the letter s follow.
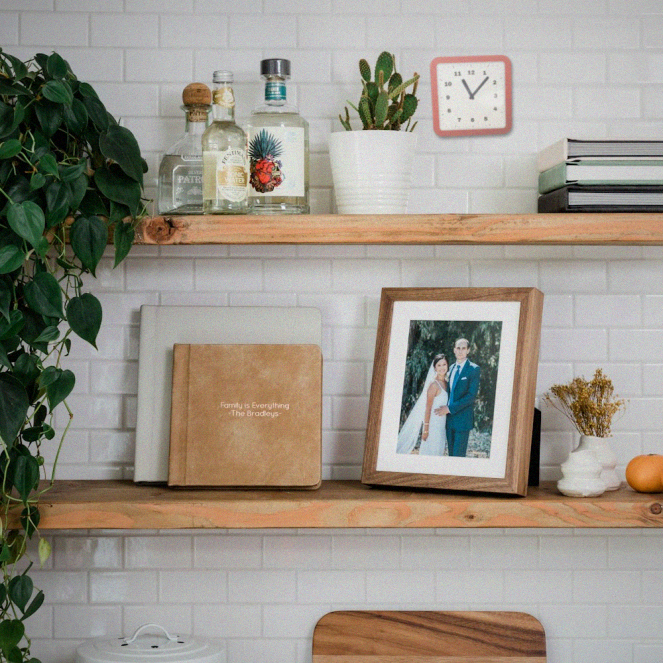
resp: 11h07
